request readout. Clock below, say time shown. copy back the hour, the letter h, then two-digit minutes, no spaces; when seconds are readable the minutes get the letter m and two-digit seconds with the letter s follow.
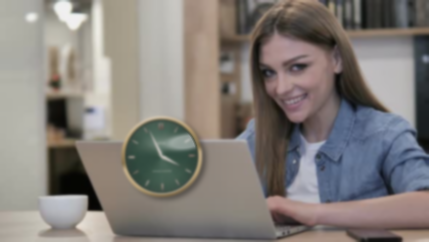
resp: 3h56
